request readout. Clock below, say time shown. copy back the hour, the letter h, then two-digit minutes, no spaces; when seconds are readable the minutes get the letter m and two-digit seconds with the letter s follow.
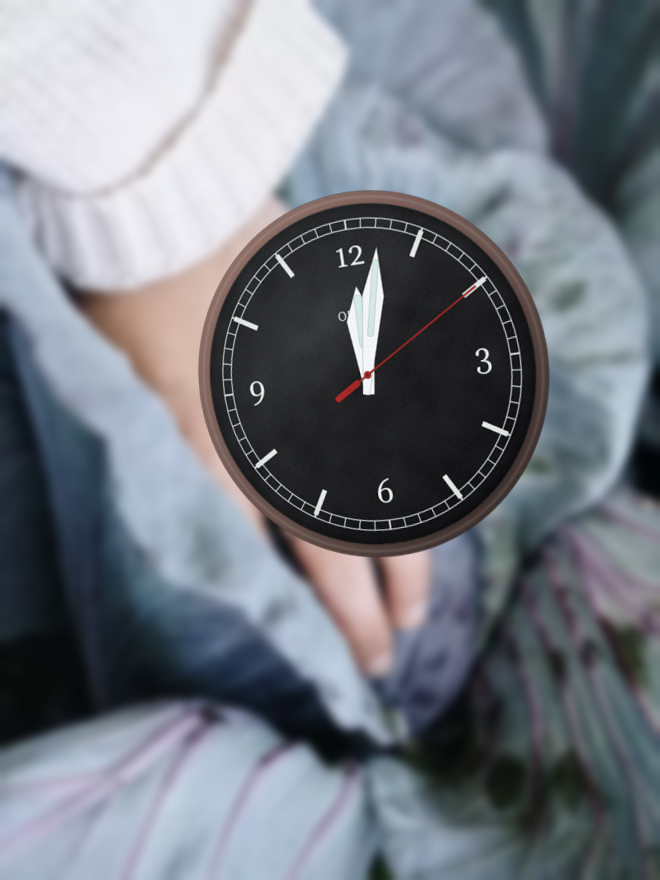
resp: 12h02m10s
